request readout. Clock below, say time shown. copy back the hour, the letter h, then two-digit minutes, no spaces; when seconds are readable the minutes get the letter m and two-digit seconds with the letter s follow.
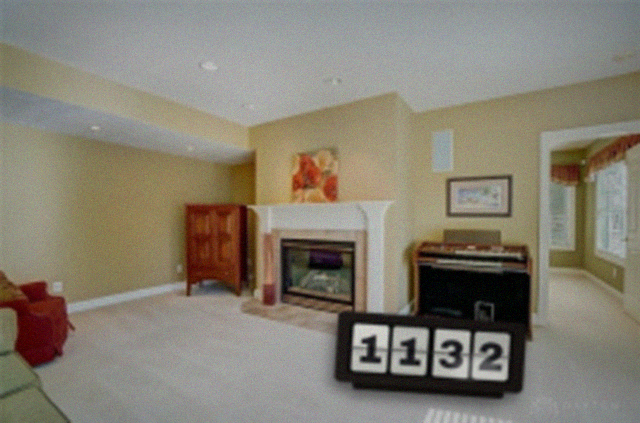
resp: 11h32
